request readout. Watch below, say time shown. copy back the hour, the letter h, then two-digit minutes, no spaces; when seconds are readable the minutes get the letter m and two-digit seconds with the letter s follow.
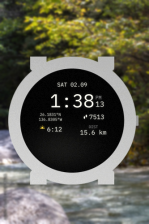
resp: 1h38m13s
